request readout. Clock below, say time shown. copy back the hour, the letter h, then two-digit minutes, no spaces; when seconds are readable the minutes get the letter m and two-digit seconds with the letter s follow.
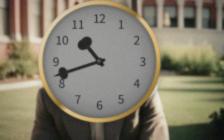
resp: 10h42
